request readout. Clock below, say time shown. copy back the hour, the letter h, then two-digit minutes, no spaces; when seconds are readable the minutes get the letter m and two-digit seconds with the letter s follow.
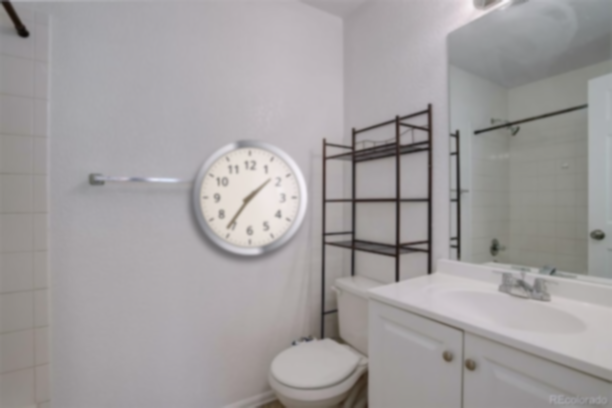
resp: 1h36
